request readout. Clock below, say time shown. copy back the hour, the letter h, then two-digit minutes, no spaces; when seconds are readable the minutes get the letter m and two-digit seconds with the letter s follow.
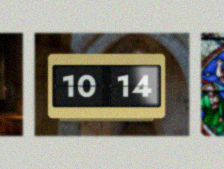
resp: 10h14
